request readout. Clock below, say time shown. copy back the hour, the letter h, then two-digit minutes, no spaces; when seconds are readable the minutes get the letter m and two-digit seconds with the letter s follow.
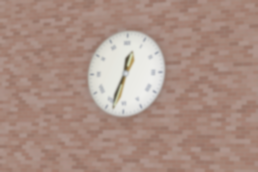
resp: 12h33
